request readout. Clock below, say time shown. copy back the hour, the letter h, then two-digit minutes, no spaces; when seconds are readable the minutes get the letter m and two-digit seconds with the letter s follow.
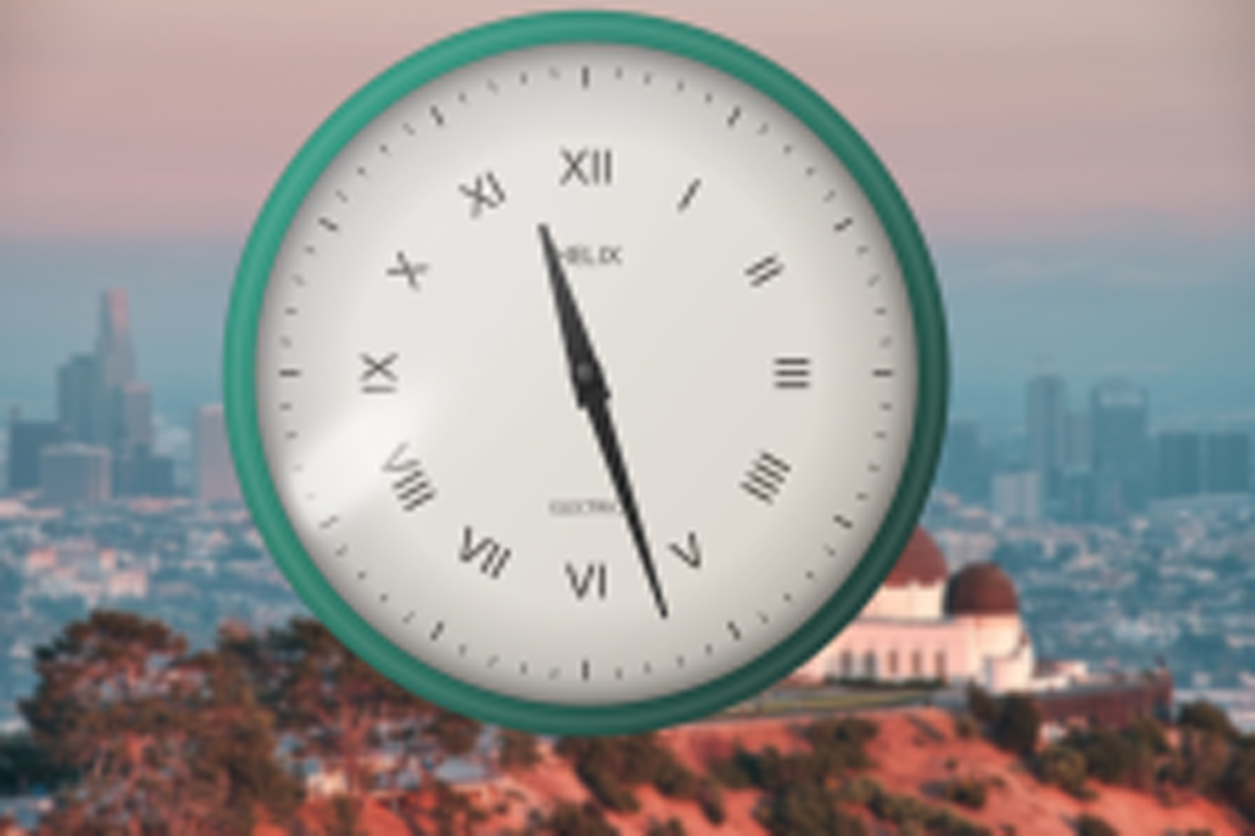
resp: 11h27
